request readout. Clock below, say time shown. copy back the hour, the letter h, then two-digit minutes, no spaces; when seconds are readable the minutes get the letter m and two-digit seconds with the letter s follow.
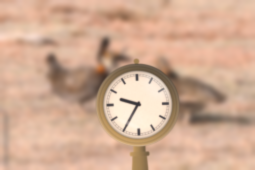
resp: 9h35
